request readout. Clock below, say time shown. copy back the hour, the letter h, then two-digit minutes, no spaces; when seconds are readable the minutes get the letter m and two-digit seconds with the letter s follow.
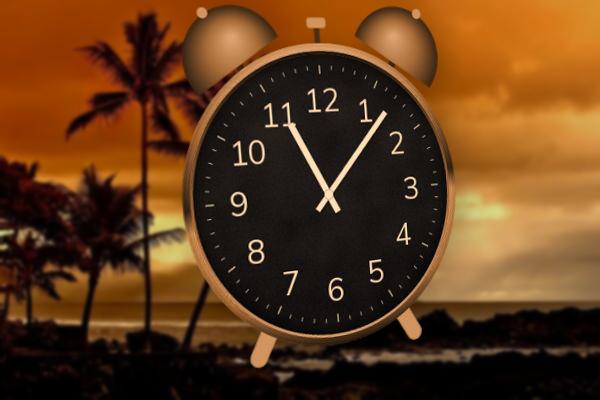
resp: 11h07
